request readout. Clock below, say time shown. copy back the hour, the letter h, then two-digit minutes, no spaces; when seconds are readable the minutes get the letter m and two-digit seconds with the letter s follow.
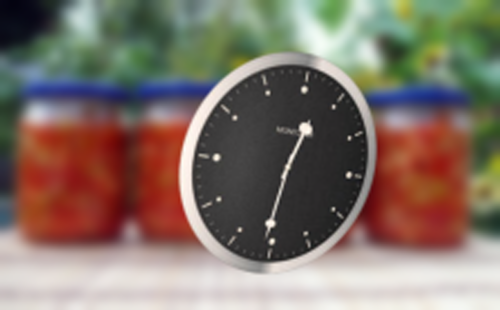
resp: 12h31
